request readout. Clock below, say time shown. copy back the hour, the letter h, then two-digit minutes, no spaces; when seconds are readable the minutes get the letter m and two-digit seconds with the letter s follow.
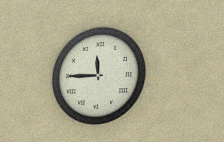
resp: 11h45
